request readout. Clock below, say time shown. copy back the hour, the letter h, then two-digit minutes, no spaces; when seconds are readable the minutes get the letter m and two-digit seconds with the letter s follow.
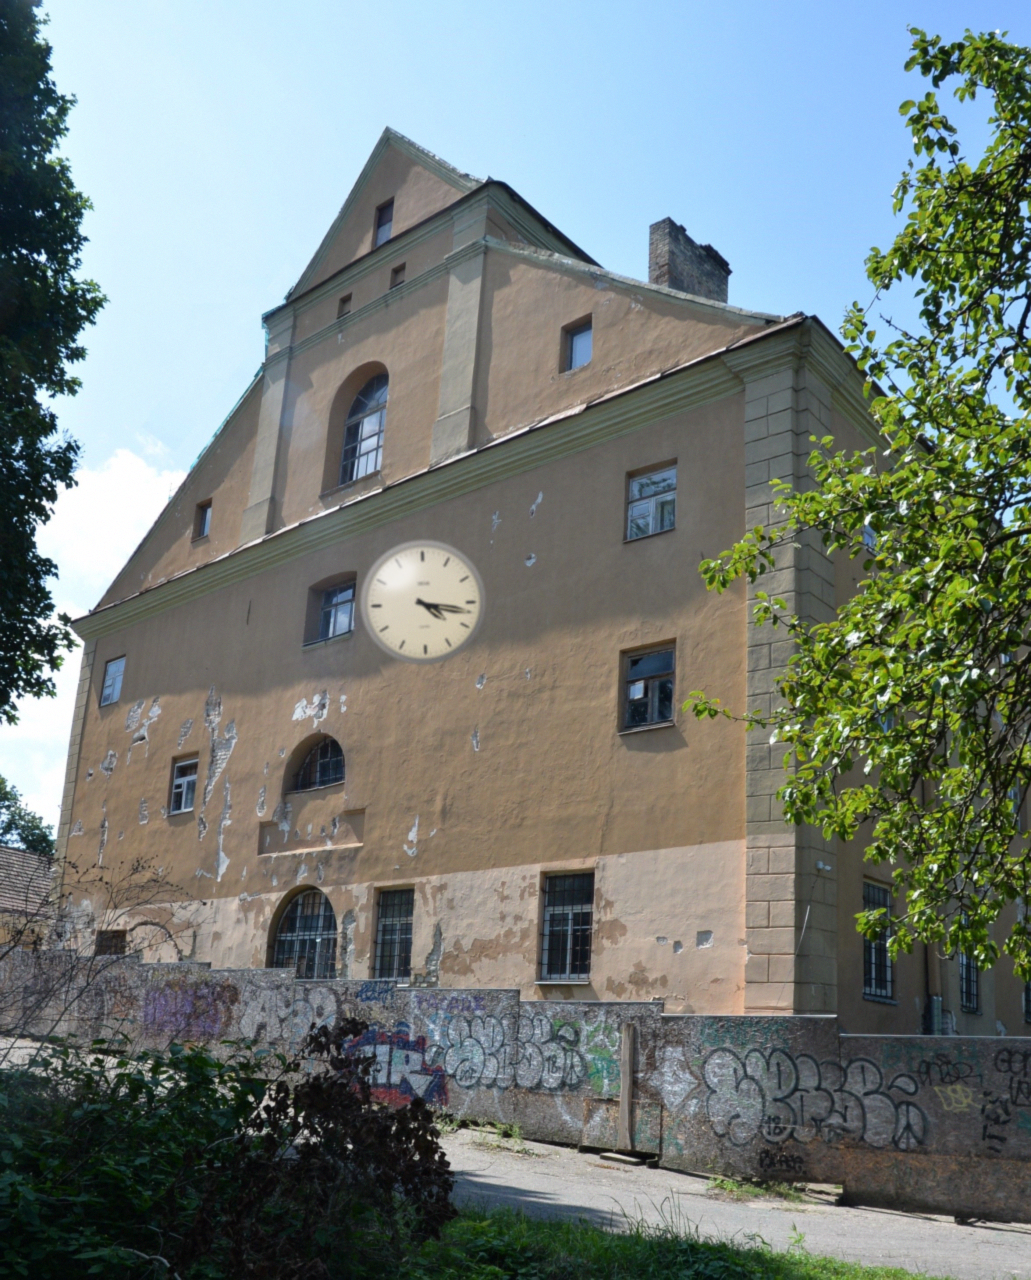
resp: 4h17
